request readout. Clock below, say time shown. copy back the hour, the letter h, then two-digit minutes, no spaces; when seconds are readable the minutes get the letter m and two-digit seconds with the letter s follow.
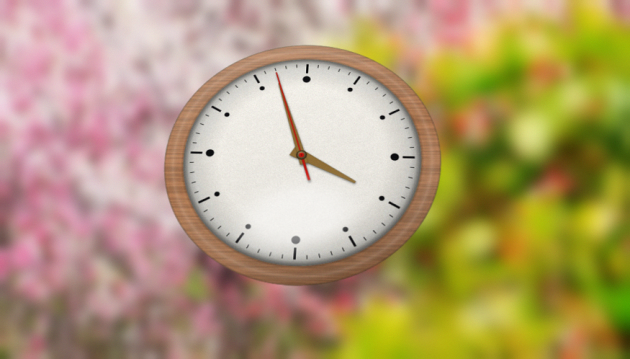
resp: 3h56m57s
